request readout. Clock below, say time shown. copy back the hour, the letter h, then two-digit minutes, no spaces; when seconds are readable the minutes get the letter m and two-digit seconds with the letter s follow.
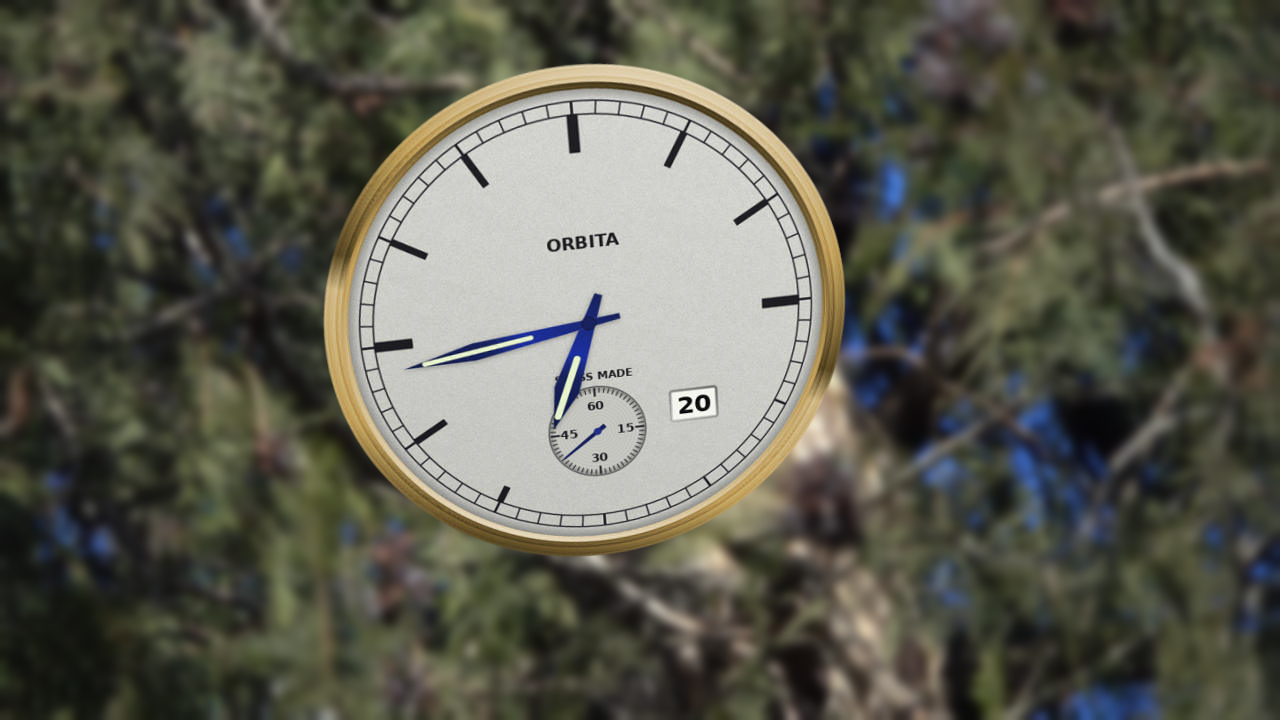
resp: 6h43m39s
